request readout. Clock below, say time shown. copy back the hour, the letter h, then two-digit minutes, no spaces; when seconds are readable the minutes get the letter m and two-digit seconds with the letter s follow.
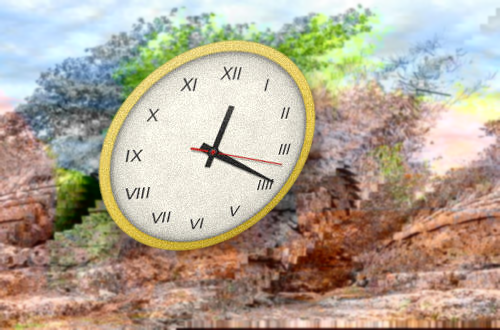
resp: 12h19m17s
